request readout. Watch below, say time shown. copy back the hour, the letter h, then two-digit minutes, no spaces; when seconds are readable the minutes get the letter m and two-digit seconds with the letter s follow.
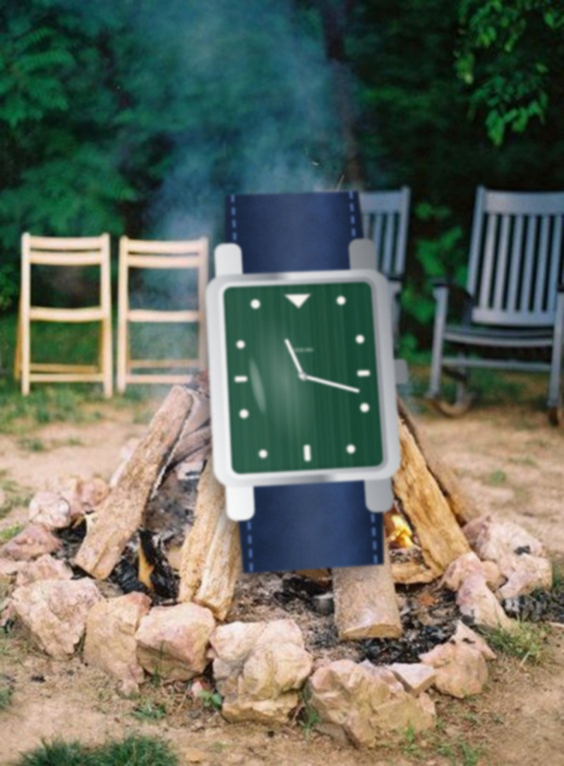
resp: 11h18
